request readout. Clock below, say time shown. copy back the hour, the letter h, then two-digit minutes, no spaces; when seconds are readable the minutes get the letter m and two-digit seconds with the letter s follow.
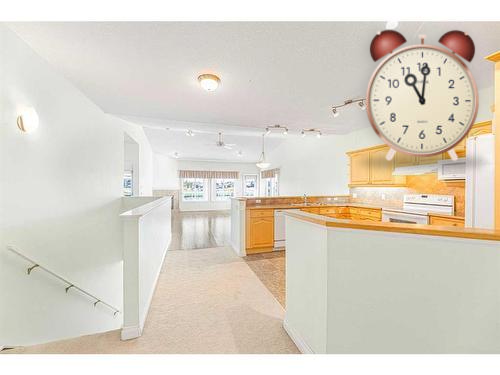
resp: 11h01
